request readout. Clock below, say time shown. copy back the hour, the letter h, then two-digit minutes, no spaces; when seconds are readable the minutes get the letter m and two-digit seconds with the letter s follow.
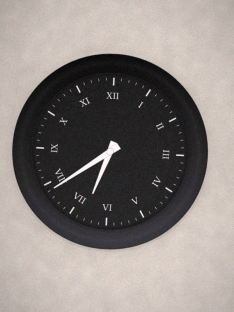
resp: 6h39
